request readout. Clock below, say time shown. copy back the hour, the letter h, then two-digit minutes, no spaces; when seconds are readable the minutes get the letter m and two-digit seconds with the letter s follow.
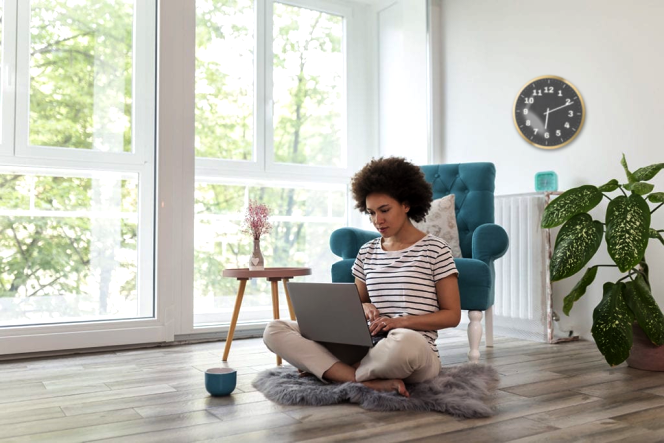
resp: 6h11
